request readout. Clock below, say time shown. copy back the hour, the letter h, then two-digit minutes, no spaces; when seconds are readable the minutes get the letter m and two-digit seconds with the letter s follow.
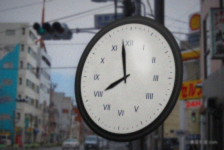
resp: 7h58
